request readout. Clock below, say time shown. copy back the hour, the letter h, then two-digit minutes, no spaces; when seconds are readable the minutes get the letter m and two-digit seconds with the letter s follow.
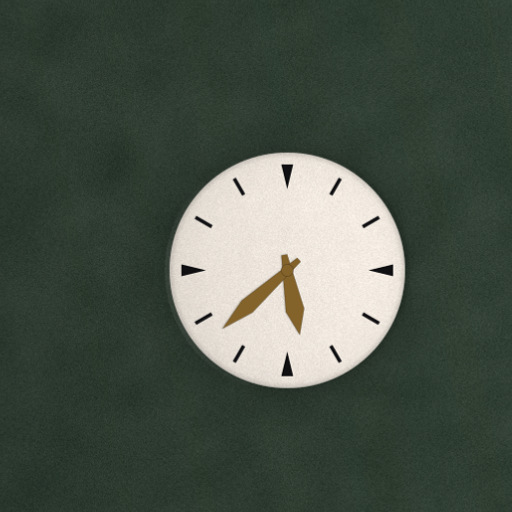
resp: 5h38
